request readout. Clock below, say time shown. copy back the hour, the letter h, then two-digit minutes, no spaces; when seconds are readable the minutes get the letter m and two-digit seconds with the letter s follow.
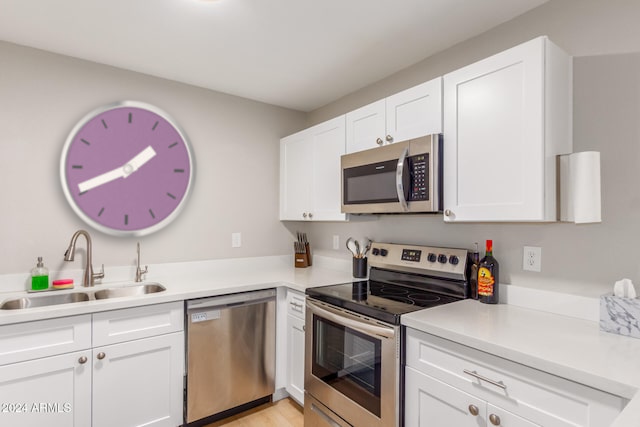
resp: 1h41
